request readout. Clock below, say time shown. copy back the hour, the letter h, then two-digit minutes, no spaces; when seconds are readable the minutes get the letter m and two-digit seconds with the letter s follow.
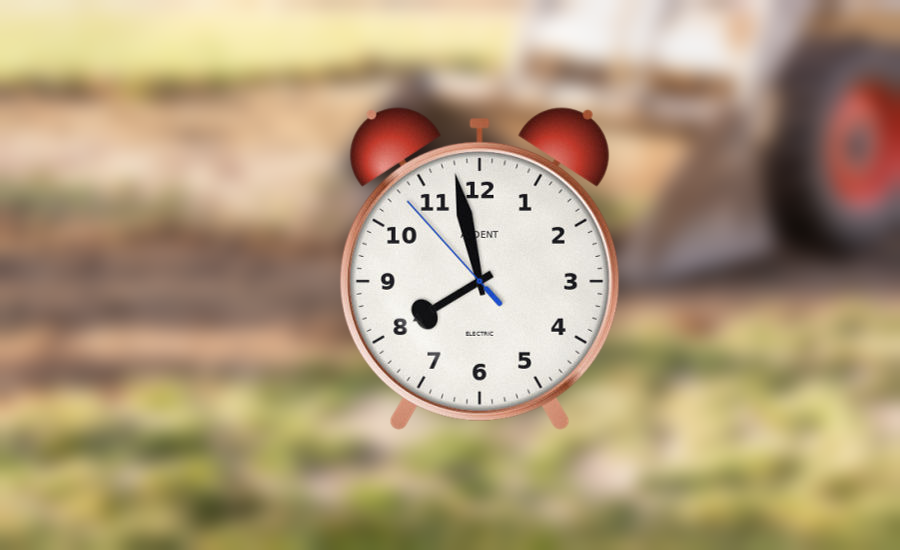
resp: 7h57m53s
